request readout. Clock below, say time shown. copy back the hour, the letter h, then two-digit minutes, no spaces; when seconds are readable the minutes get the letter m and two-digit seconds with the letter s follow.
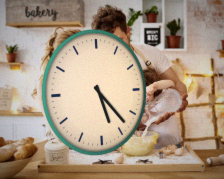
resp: 5h23
